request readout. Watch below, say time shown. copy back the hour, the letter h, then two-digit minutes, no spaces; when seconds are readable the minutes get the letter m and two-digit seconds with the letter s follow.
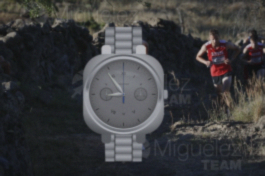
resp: 8h54
